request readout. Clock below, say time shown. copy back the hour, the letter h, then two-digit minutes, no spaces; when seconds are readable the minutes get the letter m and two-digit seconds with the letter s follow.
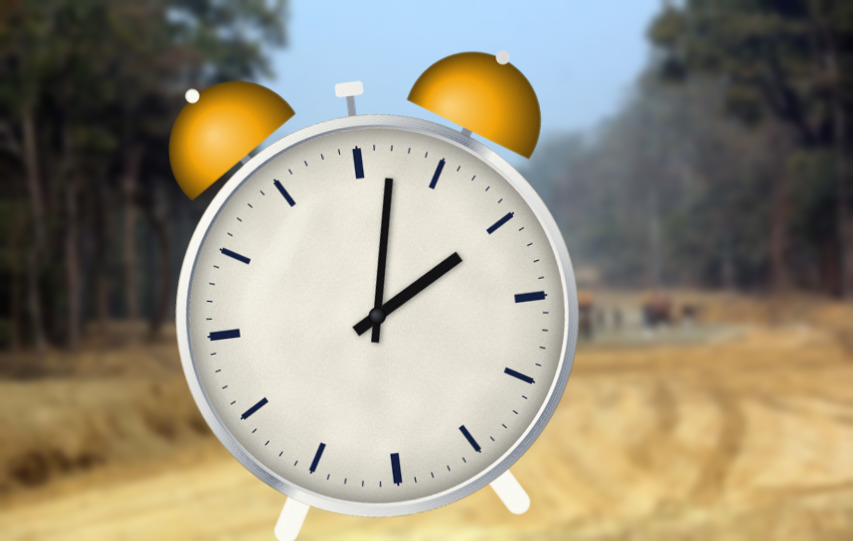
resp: 2h02
